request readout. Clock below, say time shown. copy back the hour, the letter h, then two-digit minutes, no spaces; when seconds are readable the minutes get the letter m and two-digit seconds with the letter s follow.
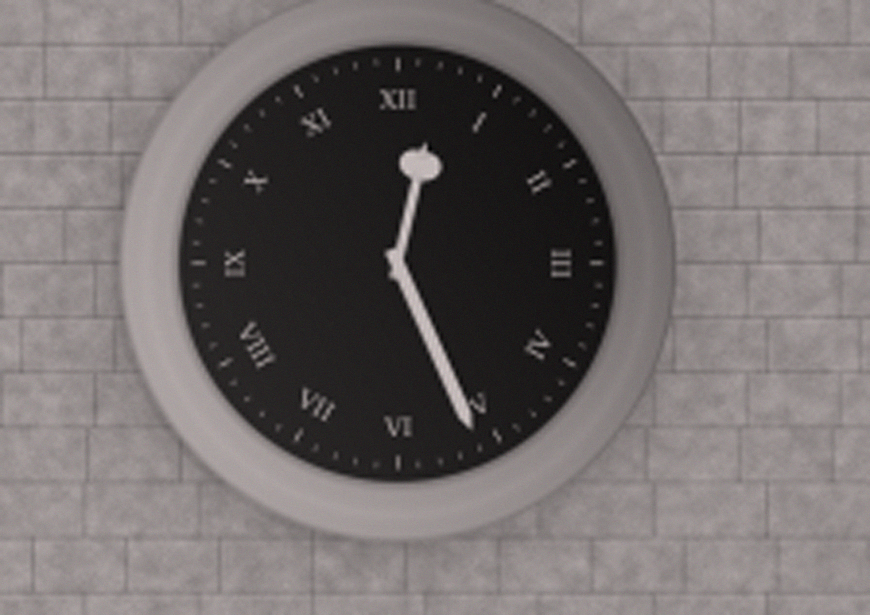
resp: 12h26
